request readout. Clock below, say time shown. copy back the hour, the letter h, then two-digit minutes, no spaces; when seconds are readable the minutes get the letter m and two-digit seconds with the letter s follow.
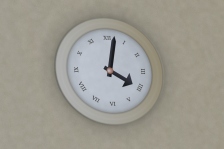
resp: 4h02
